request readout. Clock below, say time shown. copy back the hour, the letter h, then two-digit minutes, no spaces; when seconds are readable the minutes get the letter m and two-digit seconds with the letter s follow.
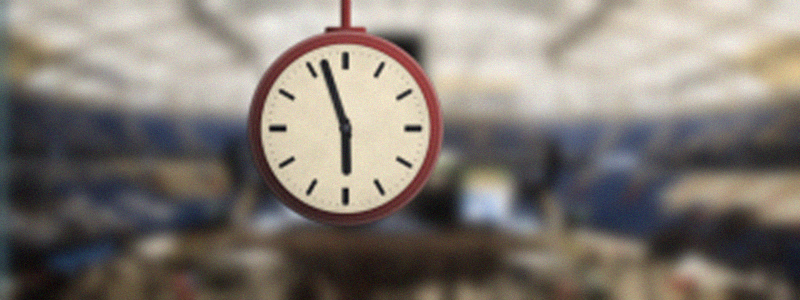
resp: 5h57
